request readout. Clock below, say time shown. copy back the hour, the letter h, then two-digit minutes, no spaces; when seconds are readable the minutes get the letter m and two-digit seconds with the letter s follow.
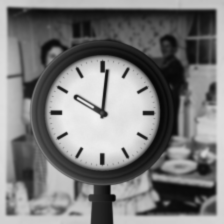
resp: 10h01
